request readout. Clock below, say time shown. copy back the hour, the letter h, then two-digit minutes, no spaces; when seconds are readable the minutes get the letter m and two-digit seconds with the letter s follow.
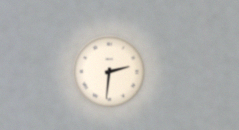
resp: 2h31
